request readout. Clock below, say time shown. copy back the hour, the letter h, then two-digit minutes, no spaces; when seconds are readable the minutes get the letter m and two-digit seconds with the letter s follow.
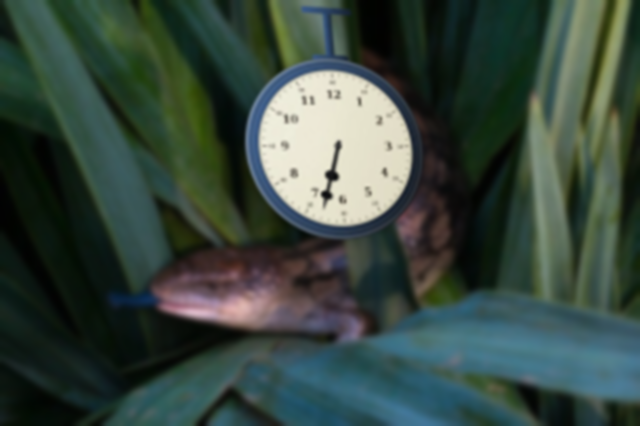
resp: 6h33
